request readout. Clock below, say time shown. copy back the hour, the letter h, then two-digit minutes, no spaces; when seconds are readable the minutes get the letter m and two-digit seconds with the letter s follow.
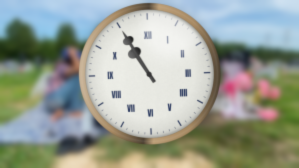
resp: 10h55
